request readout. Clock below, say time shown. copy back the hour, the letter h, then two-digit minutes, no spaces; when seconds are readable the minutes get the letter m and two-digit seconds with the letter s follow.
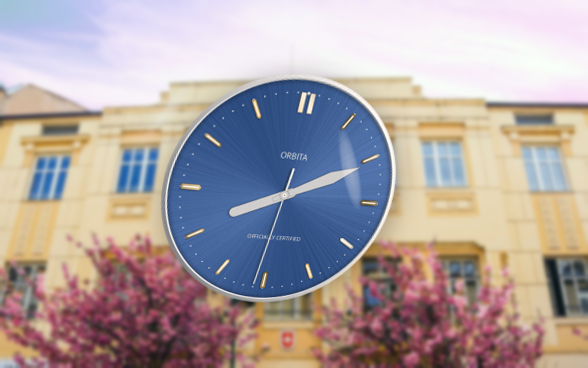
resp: 8h10m31s
